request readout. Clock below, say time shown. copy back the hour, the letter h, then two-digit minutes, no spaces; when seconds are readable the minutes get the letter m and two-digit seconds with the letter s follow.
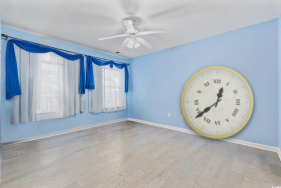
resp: 12h39
